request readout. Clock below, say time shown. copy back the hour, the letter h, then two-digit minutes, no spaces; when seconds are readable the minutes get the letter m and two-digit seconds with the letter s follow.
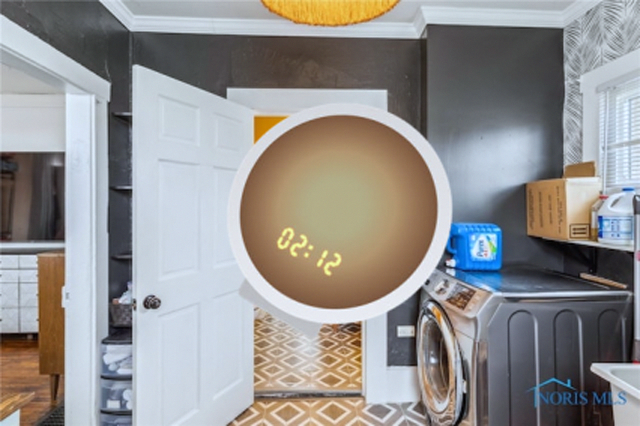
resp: 2h12
